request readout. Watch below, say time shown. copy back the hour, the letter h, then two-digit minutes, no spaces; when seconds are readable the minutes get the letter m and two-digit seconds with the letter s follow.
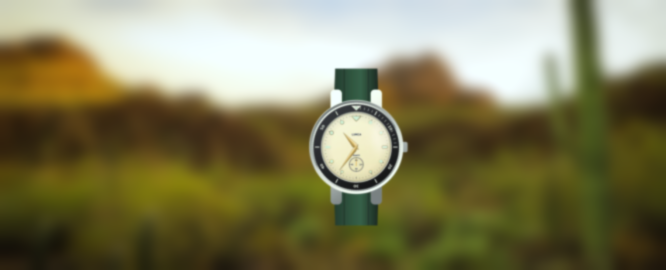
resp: 10h36
